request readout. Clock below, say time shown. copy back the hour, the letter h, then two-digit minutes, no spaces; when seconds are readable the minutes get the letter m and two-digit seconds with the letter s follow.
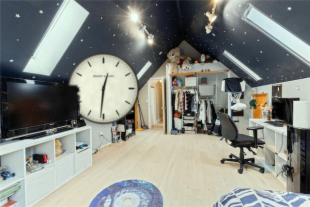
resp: 12h31
